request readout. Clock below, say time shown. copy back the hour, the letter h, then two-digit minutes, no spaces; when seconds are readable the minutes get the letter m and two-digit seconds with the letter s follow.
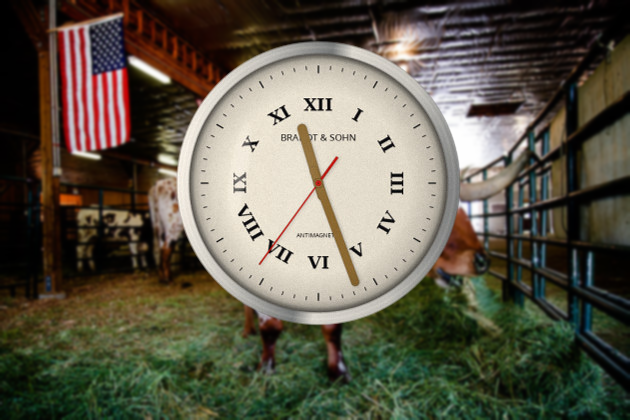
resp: 11h26m36s
